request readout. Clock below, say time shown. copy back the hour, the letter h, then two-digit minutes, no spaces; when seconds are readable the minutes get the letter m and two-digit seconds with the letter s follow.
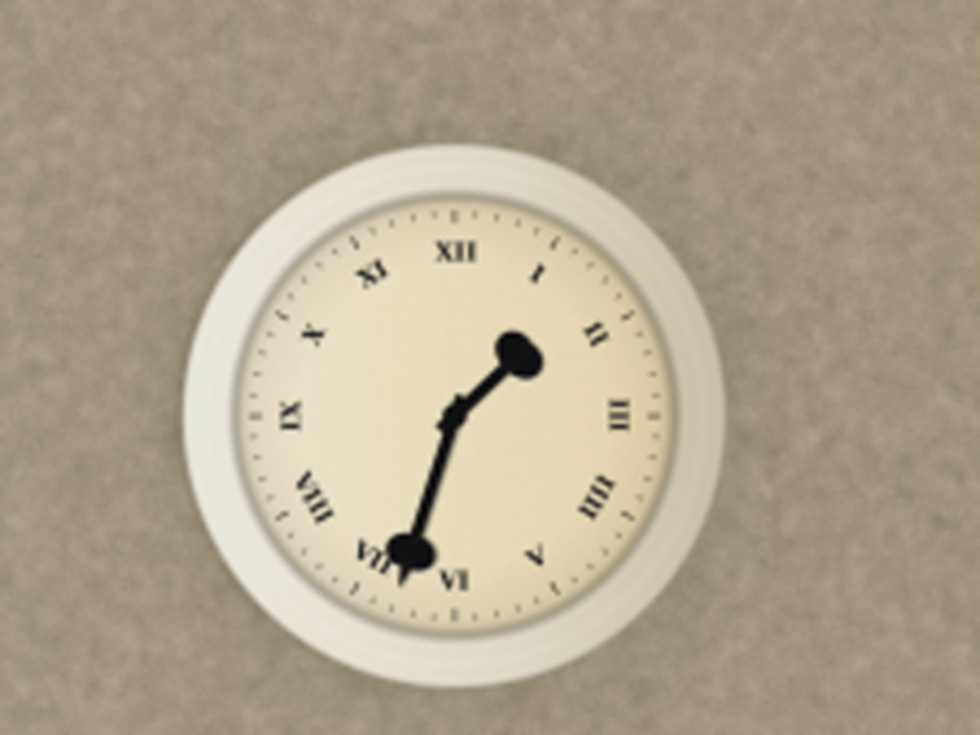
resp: 1h33
